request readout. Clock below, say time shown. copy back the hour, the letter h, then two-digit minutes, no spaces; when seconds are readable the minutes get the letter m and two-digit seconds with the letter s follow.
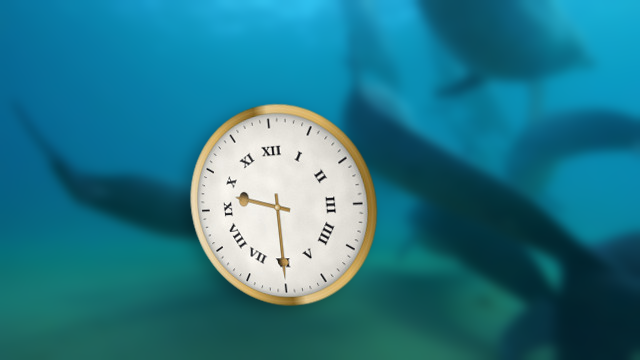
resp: 9h30
